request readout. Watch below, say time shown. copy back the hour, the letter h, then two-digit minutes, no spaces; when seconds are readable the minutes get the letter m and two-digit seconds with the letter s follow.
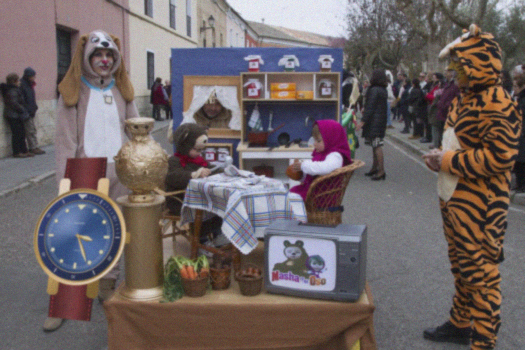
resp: 3h26
